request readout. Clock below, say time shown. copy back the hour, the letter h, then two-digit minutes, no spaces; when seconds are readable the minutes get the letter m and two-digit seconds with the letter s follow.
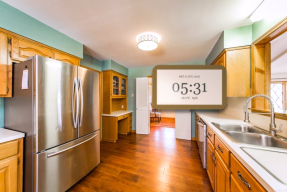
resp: 5h31
